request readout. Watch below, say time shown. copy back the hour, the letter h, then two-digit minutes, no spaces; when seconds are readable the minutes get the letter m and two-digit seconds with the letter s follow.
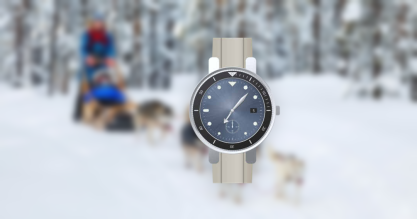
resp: 7h07
